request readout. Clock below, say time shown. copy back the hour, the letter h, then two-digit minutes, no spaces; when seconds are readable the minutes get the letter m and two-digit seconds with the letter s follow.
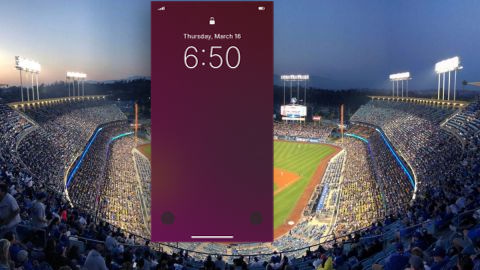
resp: 6h50
